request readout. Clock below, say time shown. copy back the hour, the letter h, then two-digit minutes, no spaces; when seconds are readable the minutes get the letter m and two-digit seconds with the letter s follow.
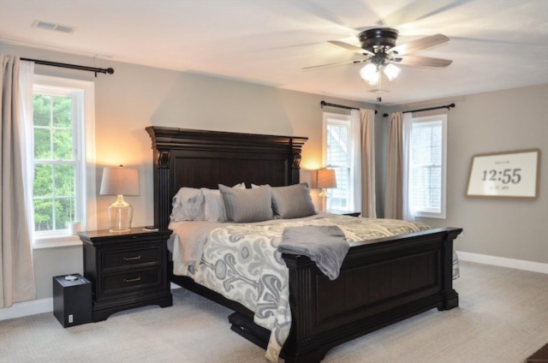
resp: 12h55
